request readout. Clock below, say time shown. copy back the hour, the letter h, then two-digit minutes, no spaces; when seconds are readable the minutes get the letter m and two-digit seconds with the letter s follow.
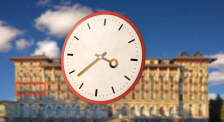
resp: 3h38
